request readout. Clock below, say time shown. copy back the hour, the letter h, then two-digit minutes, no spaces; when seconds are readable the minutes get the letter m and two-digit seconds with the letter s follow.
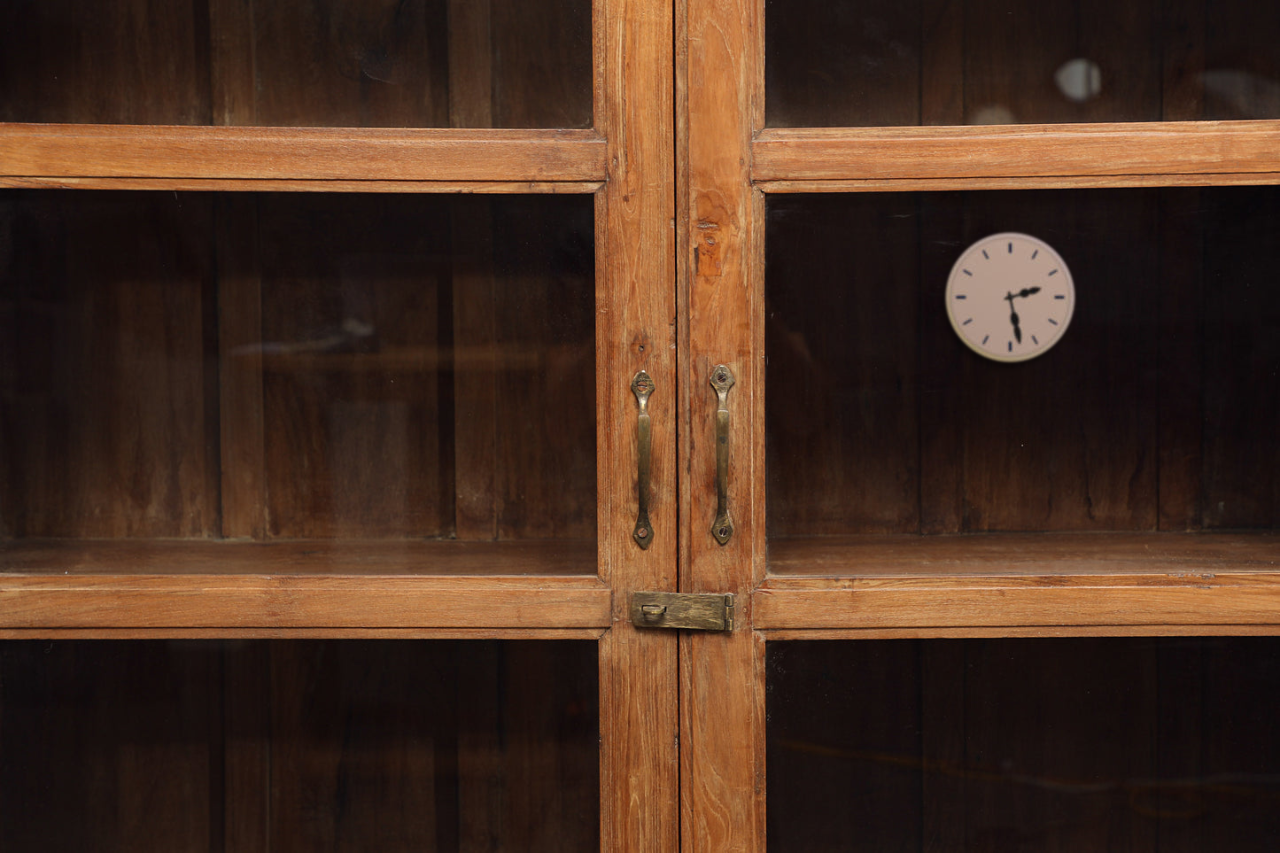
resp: 2h28
